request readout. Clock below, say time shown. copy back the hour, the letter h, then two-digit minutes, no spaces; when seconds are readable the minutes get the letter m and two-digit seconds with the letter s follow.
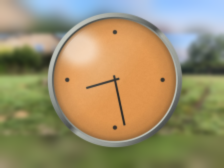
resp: 8h28
